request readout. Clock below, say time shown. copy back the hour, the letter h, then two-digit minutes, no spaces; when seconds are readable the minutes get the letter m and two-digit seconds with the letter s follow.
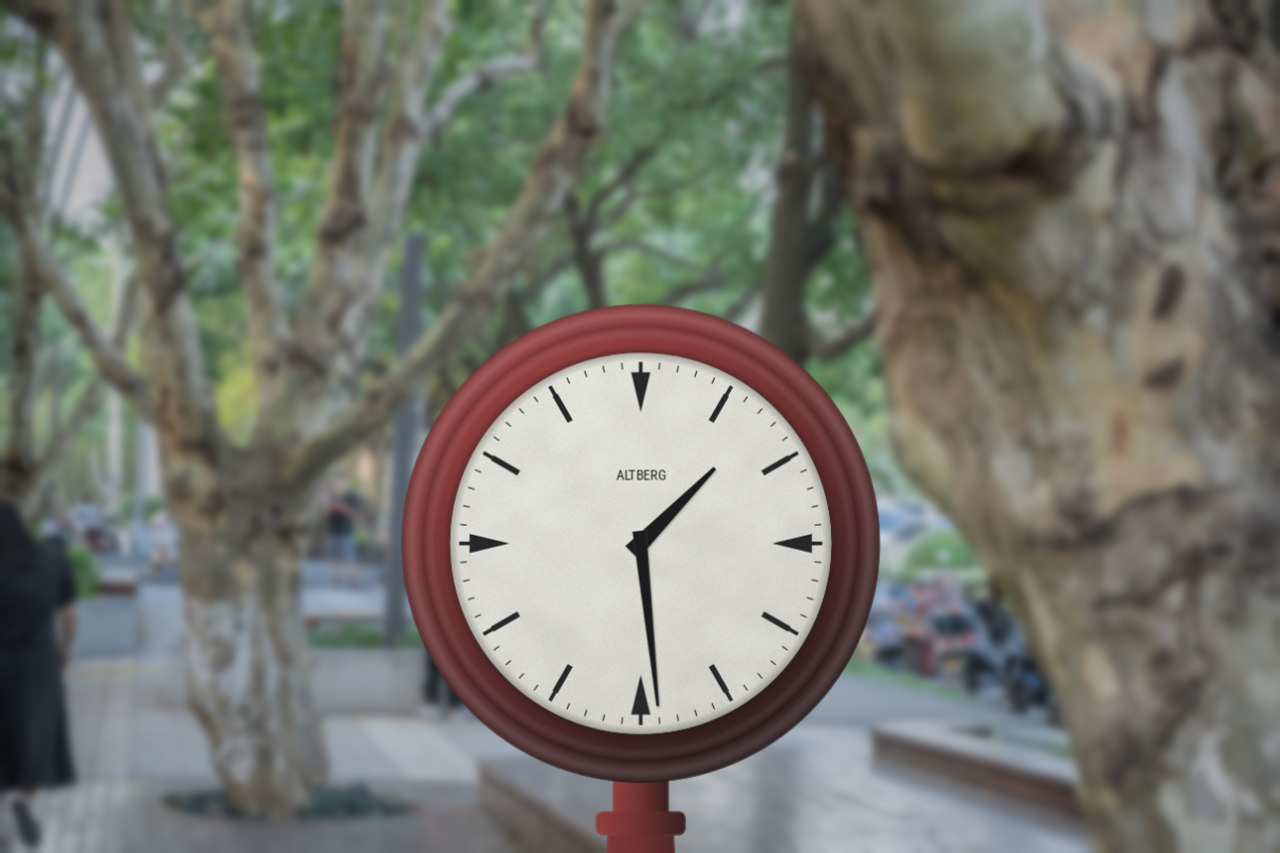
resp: 1h29
